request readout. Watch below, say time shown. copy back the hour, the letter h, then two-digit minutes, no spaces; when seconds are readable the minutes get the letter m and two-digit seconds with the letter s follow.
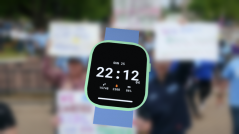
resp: 22h12
